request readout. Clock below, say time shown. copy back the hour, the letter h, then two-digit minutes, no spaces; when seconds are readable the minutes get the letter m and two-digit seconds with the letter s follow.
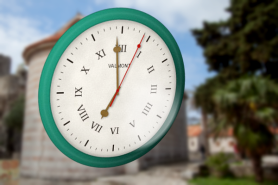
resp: 6h59m04s
